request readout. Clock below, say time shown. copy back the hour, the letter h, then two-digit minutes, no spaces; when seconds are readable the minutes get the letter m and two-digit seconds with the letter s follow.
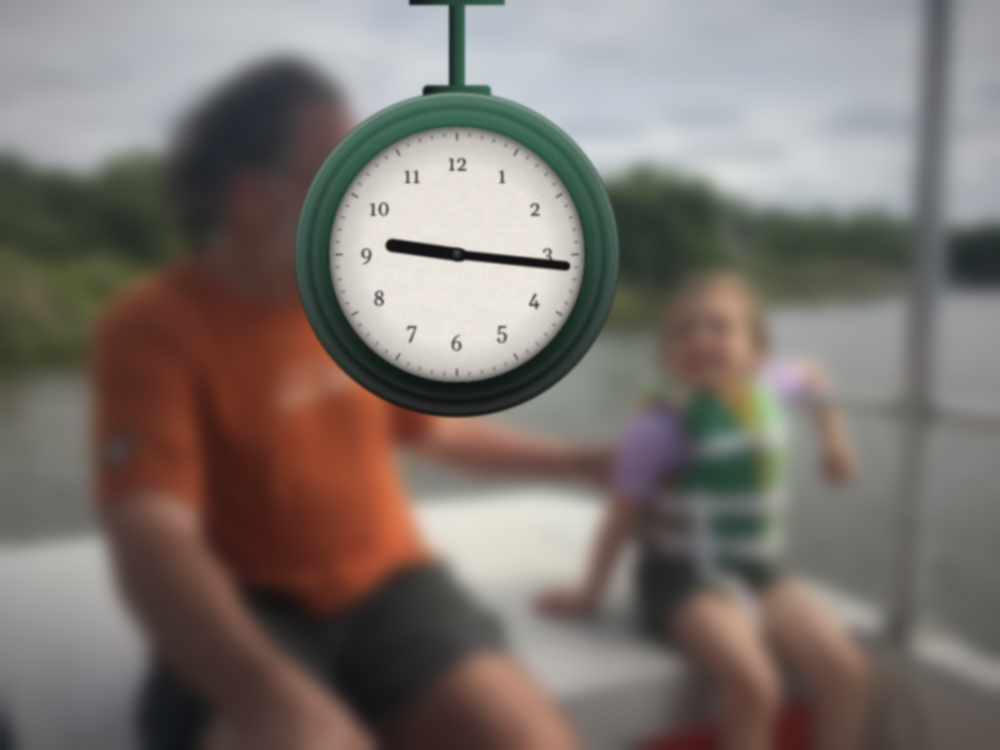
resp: 9h16
